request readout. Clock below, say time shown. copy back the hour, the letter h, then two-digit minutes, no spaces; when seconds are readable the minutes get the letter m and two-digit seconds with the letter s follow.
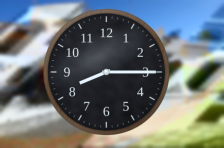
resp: 8h15
